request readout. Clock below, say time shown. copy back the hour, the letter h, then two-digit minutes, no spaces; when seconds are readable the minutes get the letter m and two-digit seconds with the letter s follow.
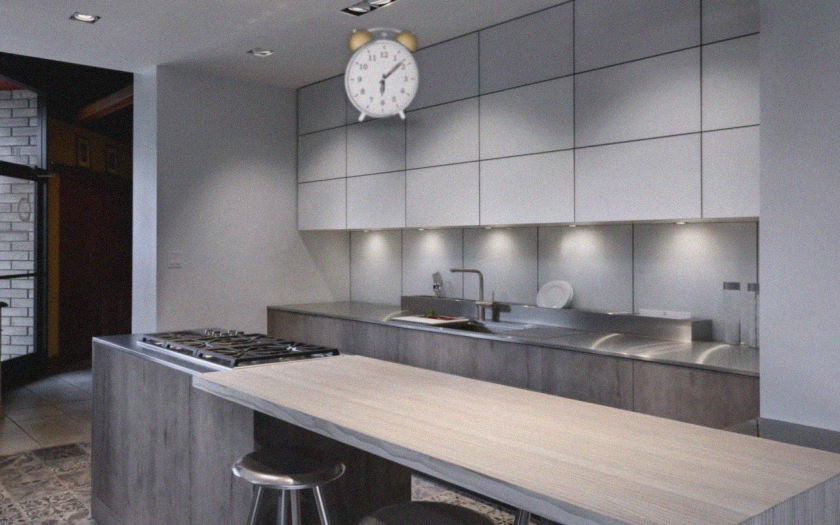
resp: 6h08
